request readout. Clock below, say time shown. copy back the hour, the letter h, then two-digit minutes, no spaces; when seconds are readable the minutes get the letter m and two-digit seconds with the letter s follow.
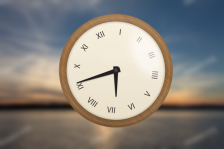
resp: 6h46
